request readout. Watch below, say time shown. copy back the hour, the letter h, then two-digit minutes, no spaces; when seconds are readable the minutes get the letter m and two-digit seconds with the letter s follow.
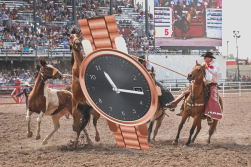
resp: 11h16
